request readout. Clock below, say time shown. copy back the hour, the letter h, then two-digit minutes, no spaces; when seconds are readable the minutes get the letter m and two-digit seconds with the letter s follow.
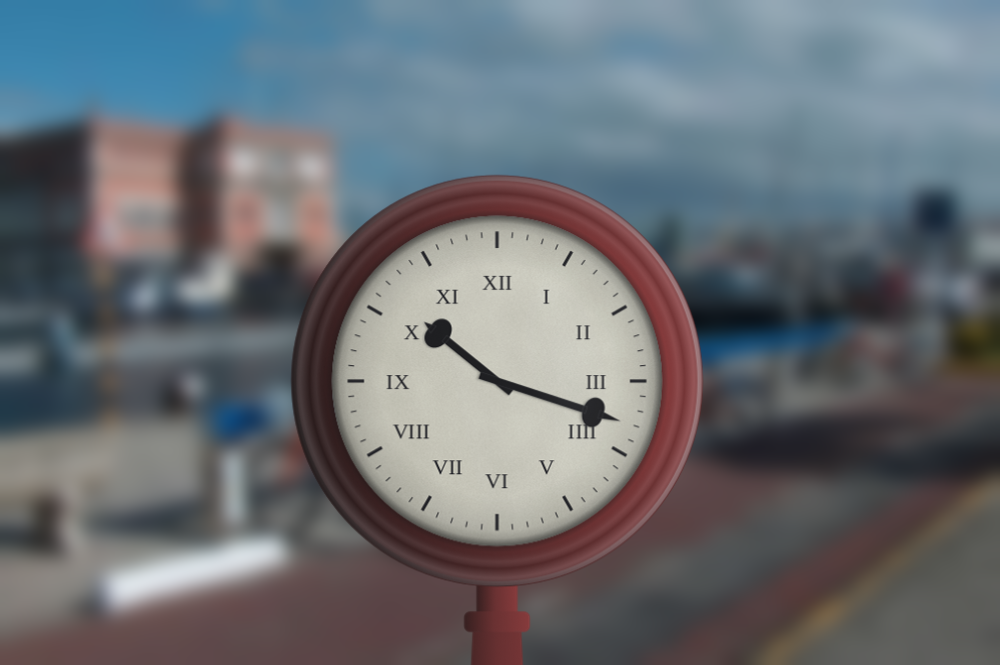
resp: 10h18
